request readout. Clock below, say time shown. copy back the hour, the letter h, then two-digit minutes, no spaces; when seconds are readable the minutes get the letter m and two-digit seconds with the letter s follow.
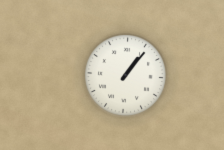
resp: 1h06
